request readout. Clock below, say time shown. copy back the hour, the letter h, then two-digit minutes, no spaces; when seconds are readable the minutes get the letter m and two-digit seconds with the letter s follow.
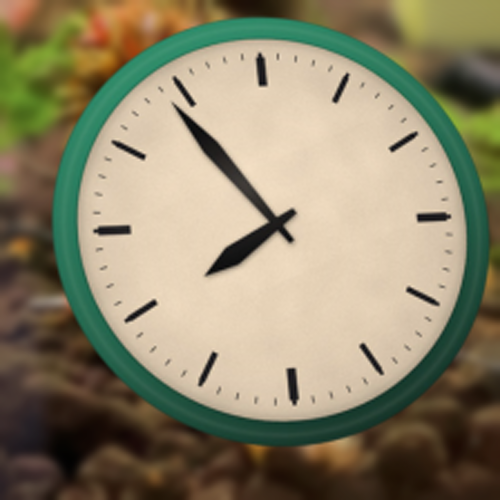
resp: 7h54
